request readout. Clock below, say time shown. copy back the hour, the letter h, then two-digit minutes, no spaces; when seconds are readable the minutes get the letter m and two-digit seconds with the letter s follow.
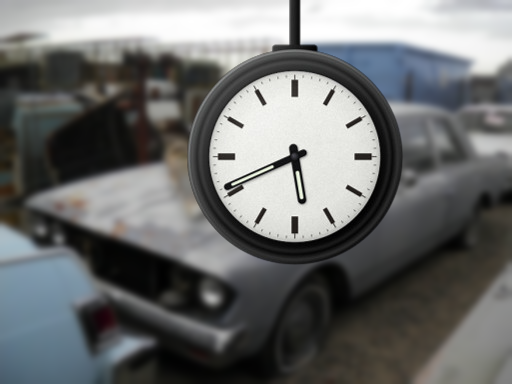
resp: 5h41
